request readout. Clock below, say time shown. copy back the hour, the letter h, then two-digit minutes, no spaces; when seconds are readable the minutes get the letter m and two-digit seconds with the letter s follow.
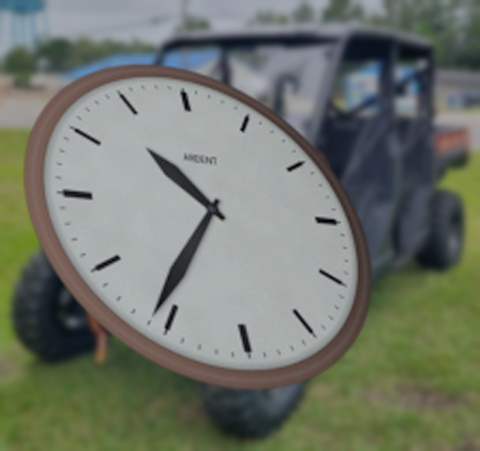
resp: 10h36
